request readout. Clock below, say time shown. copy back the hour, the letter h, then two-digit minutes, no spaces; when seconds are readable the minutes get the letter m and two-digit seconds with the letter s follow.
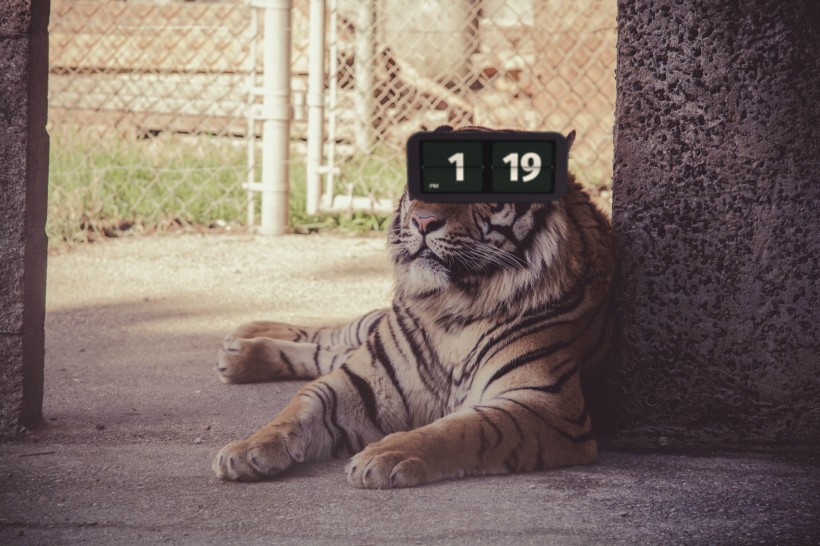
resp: 1h19
